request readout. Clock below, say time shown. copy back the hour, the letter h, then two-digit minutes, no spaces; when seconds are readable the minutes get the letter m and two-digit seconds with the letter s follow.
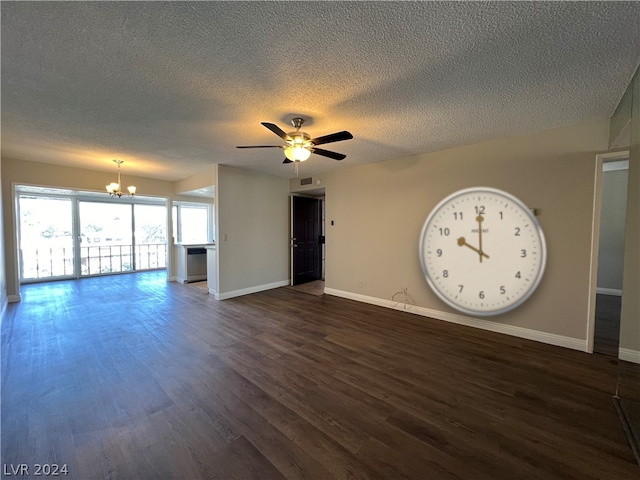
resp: 10h00
